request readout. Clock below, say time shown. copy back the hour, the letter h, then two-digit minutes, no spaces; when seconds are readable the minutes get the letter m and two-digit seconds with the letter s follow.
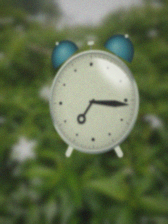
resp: 7h16
